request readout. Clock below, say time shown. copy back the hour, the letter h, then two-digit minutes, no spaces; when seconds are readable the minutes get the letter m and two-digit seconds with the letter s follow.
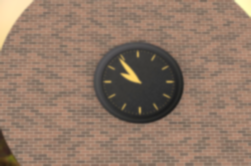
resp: 9h54
